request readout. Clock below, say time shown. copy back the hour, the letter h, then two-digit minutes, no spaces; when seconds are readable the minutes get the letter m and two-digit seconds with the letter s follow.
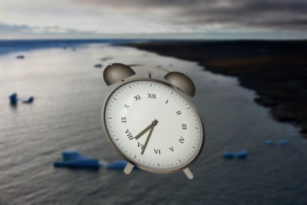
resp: 7h34
